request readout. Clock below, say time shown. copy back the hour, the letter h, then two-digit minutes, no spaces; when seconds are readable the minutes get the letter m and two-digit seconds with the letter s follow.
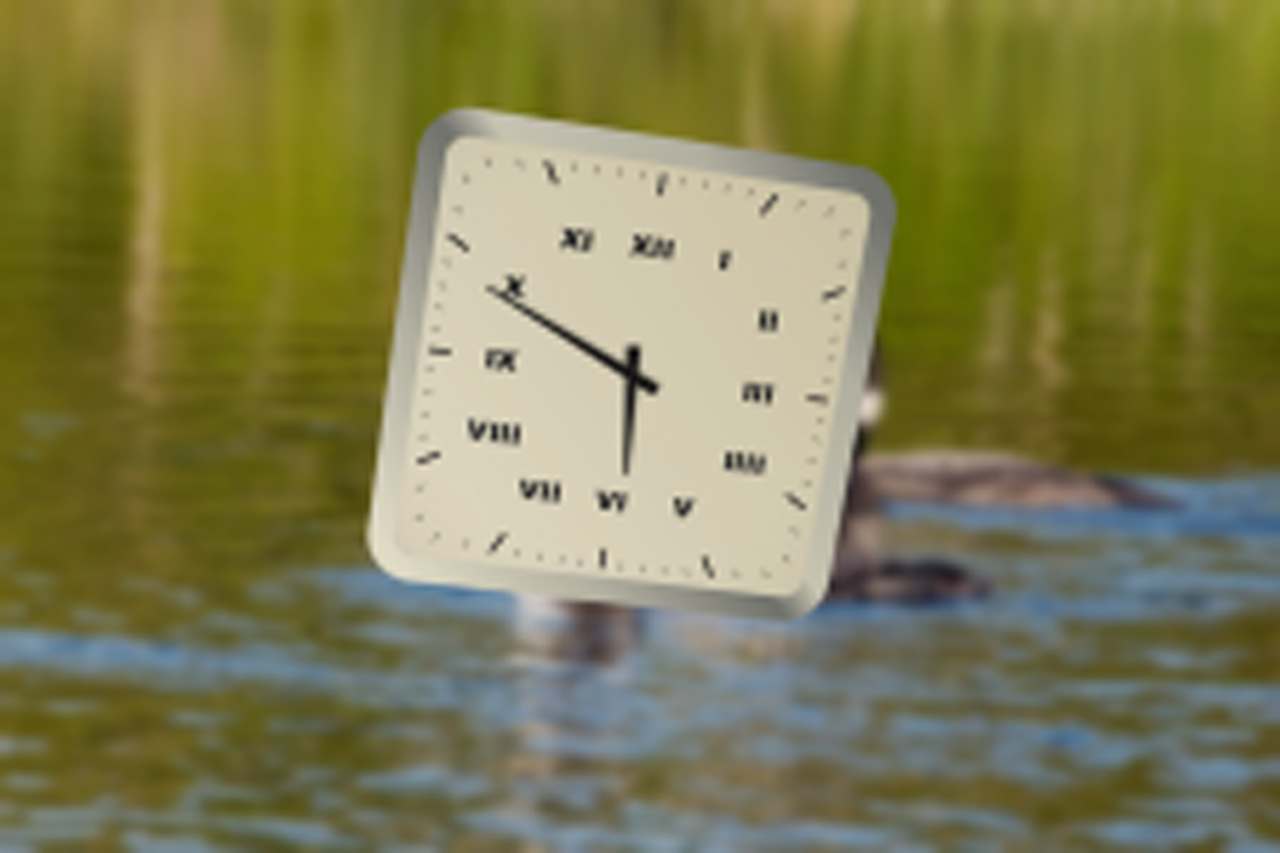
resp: 5h49
